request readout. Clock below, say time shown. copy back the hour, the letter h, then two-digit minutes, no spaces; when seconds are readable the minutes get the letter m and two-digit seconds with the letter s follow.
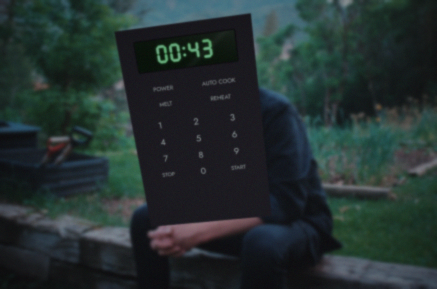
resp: 0h43
